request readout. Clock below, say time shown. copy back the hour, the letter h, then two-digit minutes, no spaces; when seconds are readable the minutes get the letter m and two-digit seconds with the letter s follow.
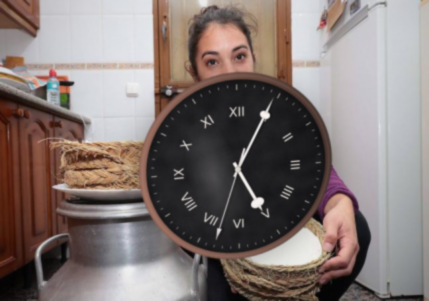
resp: 5h04m33s
